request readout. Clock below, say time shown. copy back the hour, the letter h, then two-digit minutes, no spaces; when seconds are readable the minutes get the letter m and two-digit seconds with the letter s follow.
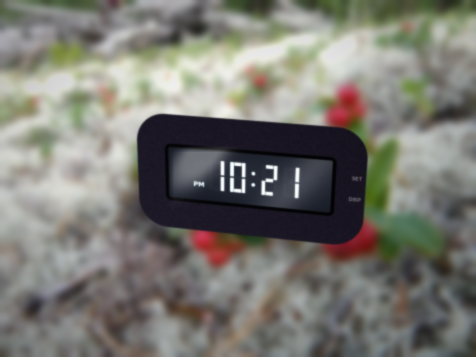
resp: 10h21
